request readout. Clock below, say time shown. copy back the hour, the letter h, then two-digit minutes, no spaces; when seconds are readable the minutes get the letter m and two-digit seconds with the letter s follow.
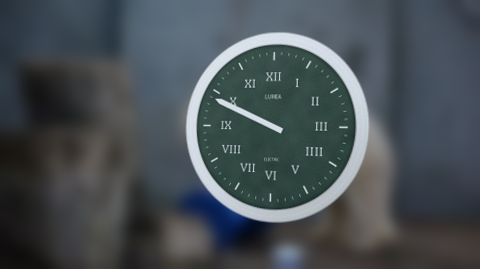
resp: 9h49
